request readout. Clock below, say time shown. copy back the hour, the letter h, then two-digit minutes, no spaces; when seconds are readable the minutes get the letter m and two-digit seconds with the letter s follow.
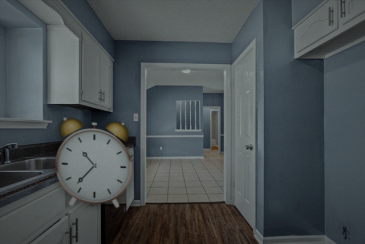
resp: 10h37
